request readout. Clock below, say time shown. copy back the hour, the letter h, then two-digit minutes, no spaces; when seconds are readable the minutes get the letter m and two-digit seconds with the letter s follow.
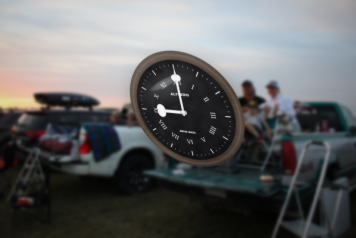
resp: 9h00
